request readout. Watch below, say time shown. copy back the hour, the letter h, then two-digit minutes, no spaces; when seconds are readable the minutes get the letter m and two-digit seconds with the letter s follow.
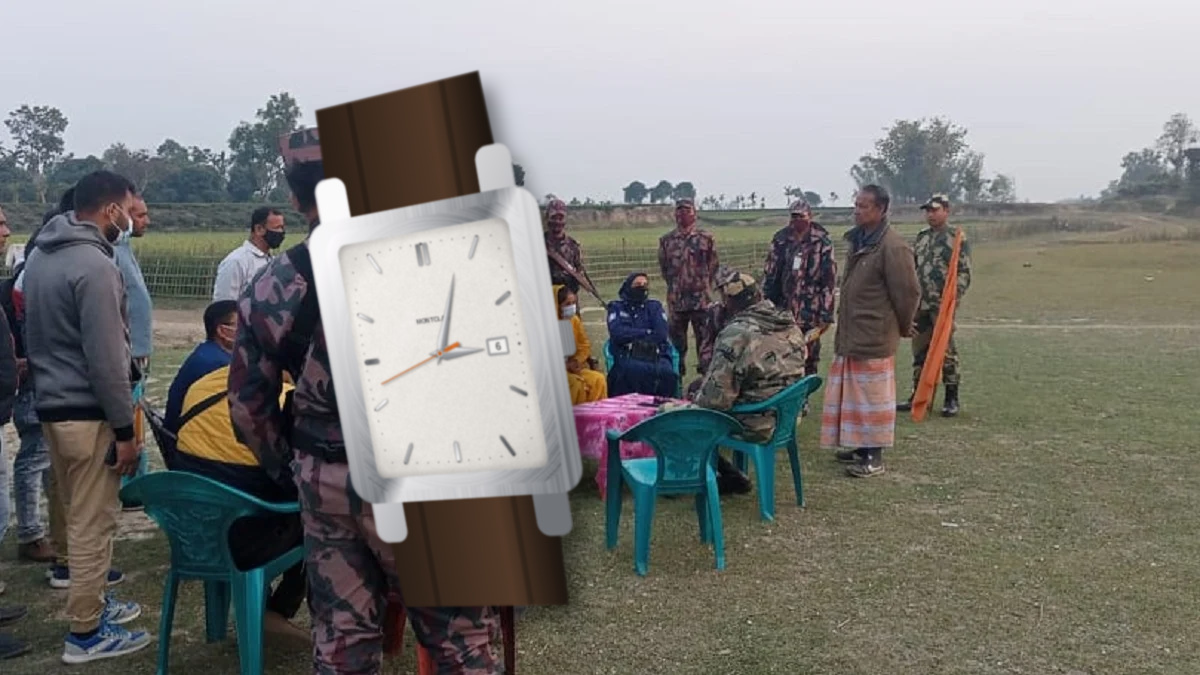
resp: 3h03m42s
